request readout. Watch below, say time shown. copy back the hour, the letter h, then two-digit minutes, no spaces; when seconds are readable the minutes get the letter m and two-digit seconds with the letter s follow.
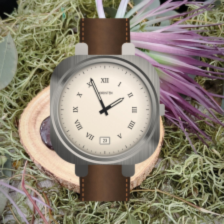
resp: 1h56
